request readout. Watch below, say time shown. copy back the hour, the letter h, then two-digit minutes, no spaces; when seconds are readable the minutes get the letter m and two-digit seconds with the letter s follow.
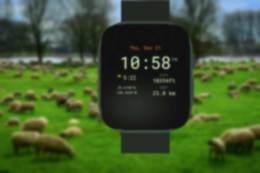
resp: 10h58
